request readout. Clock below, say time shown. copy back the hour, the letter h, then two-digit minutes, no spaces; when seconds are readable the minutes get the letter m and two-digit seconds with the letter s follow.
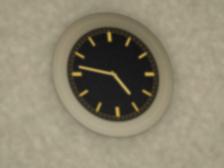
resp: 4h47
